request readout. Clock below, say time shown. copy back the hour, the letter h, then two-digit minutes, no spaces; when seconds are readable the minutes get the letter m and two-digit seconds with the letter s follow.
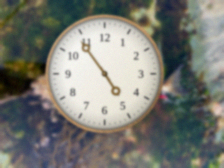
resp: 4h54
